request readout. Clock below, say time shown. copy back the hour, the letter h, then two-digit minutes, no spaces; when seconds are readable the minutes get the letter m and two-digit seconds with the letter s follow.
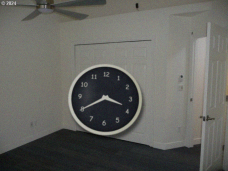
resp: 3h40
